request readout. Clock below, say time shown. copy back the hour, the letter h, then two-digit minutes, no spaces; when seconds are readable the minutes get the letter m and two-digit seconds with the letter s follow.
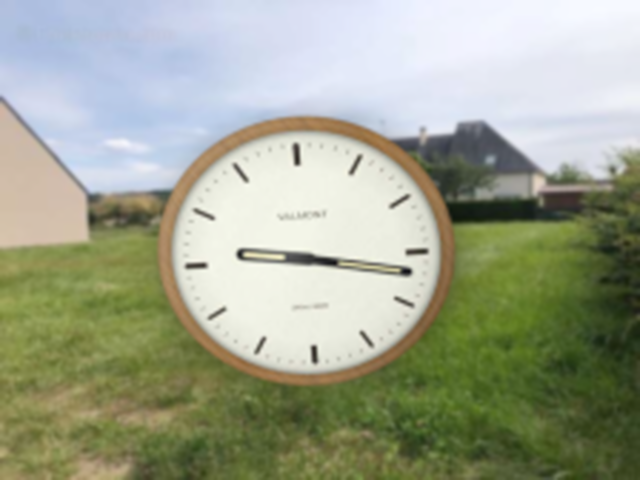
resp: 9h17
